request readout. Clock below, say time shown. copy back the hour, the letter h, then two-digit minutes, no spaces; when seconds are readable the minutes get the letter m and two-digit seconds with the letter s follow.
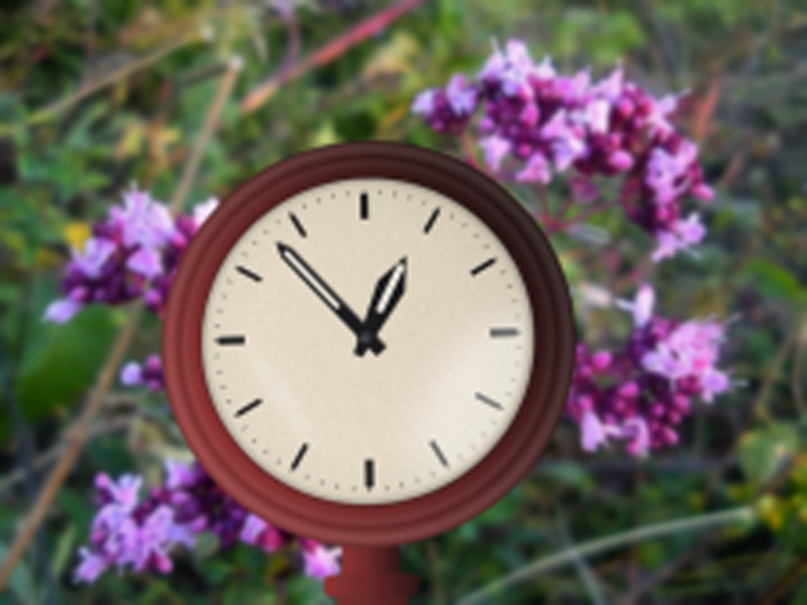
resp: 12h53
